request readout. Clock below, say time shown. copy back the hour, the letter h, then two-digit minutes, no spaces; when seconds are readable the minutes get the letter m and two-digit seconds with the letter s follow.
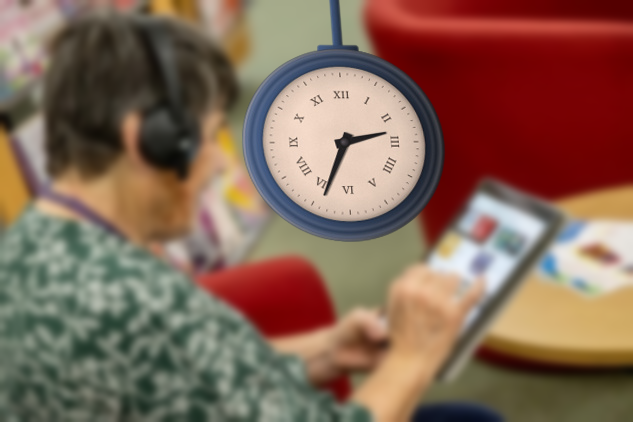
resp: 2h34
